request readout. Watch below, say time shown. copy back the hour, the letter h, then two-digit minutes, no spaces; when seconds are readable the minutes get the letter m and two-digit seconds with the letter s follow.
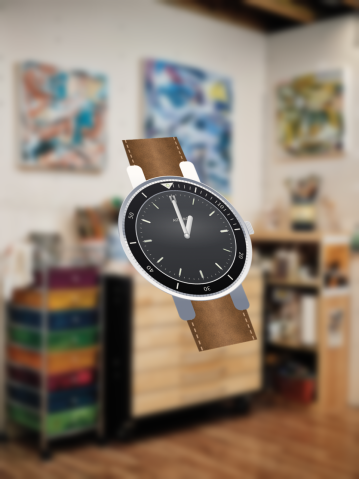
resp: 1h00
